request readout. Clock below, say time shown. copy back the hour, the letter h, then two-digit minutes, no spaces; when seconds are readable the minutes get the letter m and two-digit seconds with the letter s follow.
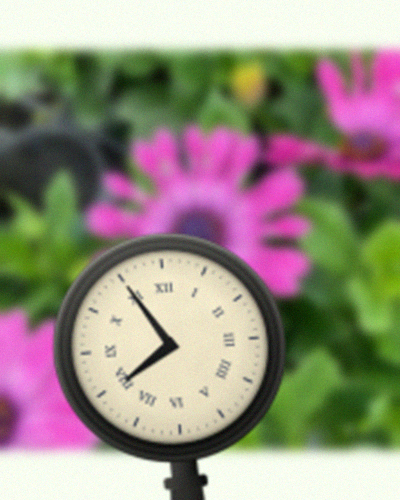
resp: 7h55
